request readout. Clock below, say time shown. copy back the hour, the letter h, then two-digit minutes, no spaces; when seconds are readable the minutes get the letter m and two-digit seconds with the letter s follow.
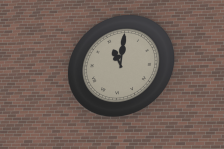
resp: 11h00
